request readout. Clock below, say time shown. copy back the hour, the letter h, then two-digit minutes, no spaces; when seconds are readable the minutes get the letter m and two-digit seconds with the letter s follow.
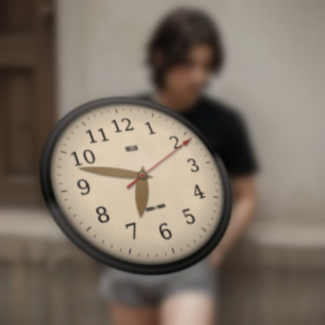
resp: 6h48m11s
